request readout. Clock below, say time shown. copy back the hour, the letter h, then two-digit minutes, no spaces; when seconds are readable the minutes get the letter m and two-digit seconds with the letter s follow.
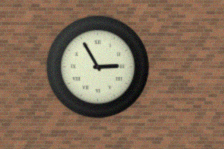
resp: 2h55
